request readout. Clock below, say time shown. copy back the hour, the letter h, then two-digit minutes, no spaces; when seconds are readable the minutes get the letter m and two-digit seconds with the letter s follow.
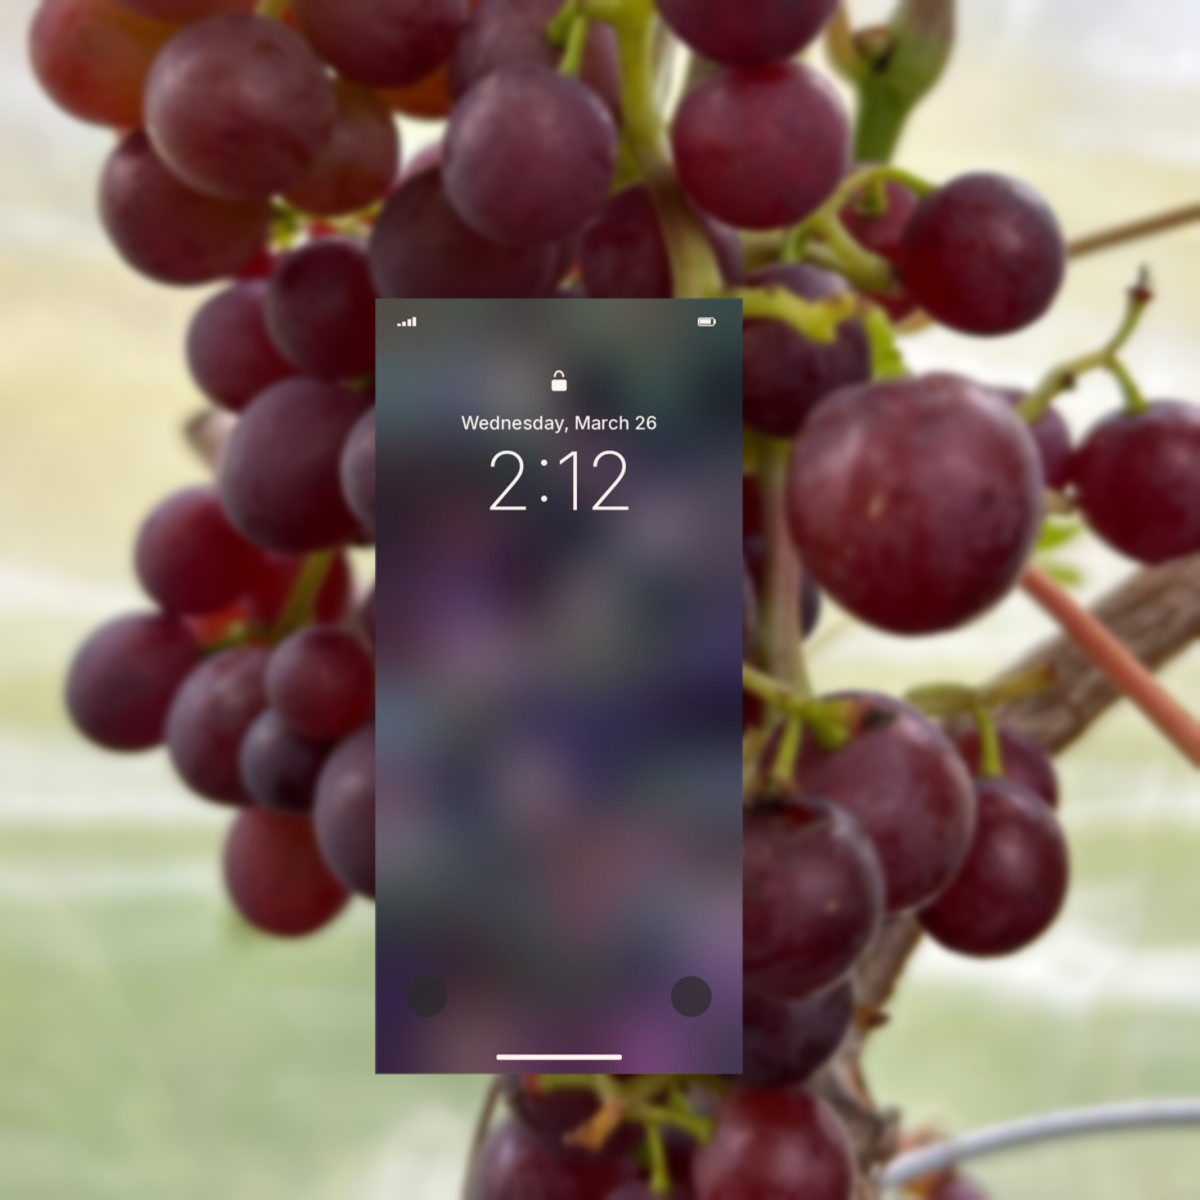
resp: 2h12
